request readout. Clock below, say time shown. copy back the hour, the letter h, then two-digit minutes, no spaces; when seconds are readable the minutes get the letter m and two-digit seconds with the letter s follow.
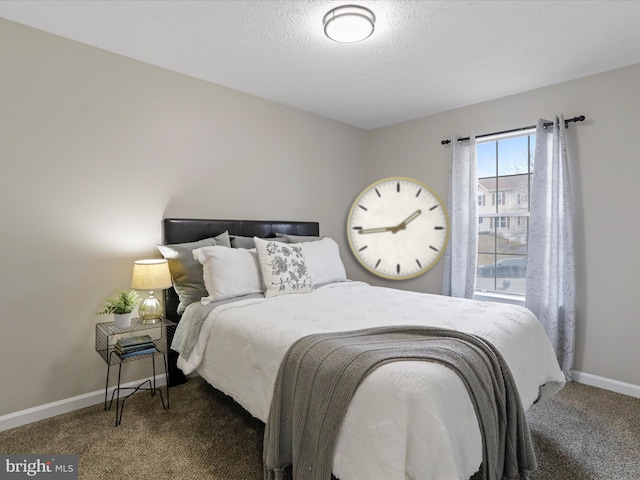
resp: 1h44
